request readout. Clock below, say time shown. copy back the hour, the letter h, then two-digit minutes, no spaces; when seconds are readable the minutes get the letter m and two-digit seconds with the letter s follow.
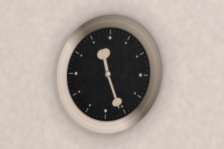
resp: 11h26
